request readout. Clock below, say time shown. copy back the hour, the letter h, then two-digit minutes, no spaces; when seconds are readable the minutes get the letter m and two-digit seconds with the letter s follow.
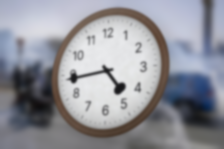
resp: 4h44
